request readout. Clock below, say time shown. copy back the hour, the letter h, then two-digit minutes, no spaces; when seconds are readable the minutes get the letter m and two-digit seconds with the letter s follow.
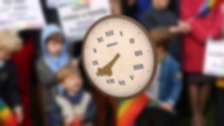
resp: 7h41
